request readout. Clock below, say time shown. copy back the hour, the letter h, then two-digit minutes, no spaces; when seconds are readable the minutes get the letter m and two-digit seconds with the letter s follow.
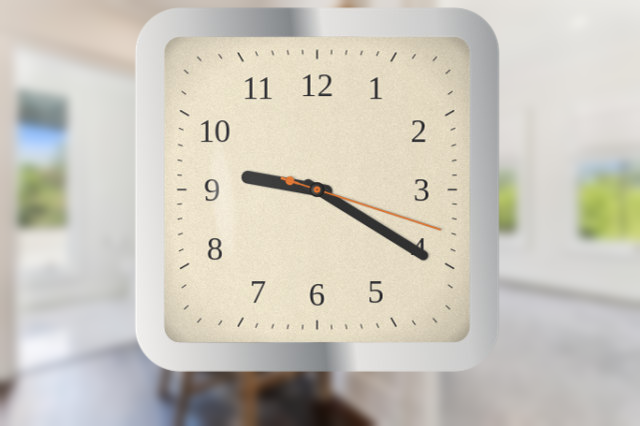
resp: 9h20m18s
